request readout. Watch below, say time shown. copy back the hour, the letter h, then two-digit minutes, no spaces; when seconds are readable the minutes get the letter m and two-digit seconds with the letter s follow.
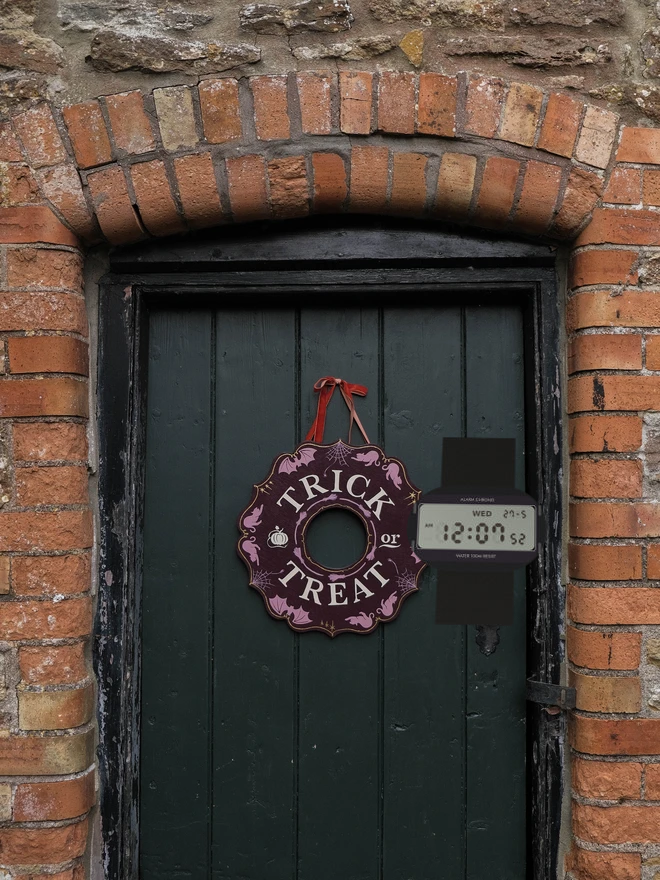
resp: 12h07m52s
